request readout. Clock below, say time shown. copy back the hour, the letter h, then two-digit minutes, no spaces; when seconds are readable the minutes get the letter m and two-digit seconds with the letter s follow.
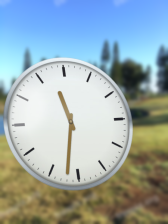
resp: 11h32
